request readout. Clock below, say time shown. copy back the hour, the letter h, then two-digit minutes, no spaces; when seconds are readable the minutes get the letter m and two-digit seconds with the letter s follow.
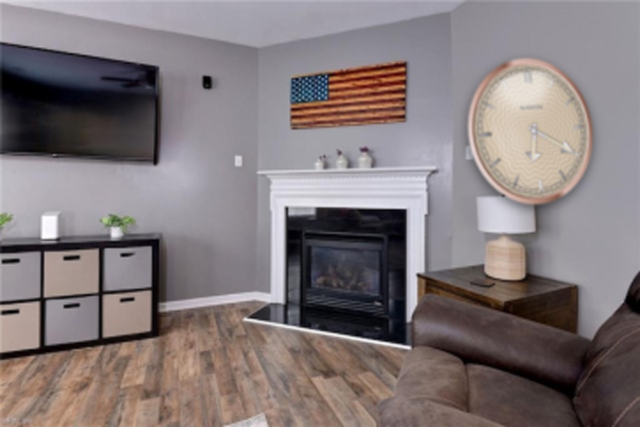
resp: 6h20
